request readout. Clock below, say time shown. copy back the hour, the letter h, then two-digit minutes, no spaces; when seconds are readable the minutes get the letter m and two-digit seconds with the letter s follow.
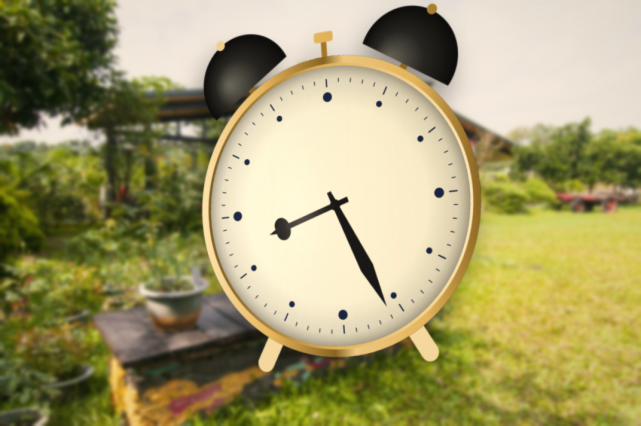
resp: 8h26
